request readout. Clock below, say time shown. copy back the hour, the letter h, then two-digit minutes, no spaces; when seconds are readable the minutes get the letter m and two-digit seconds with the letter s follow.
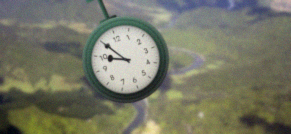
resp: 9h55
